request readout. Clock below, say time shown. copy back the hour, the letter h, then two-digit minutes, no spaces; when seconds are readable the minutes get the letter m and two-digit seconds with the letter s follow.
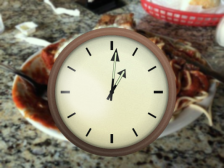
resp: 1h01
